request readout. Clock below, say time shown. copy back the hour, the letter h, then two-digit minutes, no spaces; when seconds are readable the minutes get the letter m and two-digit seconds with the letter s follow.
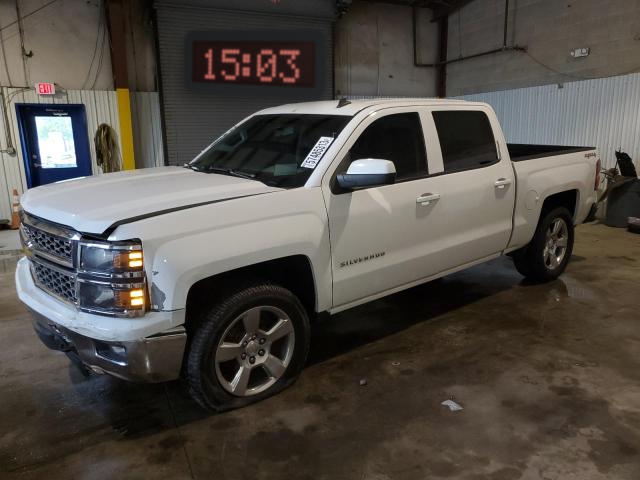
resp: 15h03
